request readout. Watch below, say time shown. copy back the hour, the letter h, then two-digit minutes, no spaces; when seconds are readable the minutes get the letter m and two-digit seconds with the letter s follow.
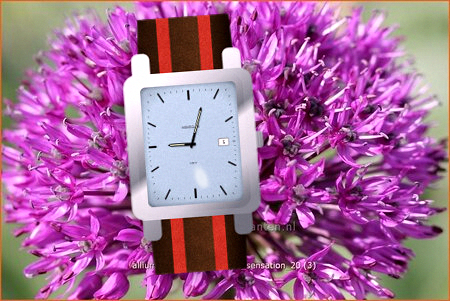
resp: 9h03
